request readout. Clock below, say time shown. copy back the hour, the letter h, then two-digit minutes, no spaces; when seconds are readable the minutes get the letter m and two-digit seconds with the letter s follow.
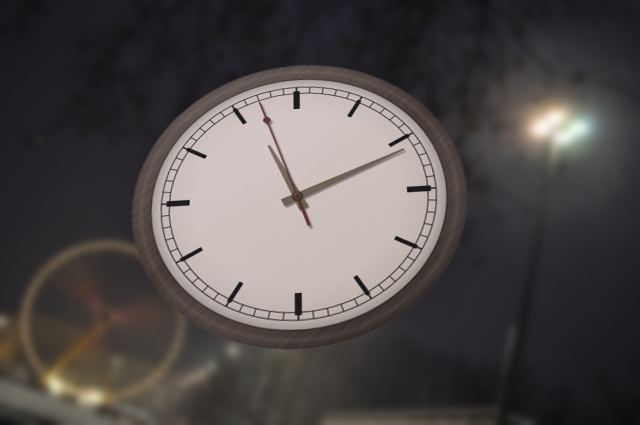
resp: 11h10m57s
